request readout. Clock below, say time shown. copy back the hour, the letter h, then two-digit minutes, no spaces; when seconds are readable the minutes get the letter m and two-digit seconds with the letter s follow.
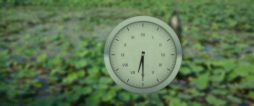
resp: 6h30
